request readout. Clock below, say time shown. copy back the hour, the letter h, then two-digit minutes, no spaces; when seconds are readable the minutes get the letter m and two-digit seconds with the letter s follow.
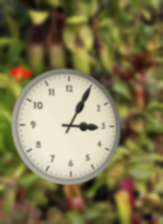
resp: 3h05
